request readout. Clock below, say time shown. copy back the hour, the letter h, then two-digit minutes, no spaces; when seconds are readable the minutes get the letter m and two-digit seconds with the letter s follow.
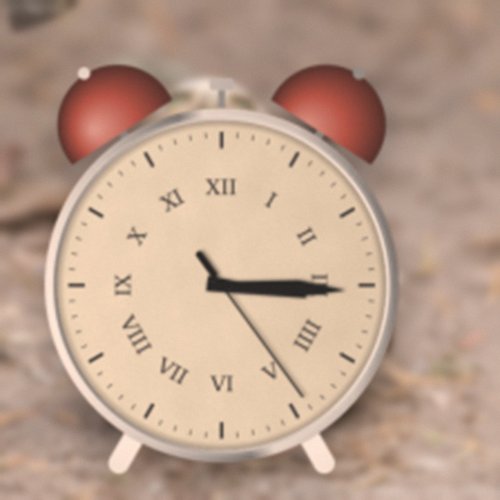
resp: 3h15m24s
